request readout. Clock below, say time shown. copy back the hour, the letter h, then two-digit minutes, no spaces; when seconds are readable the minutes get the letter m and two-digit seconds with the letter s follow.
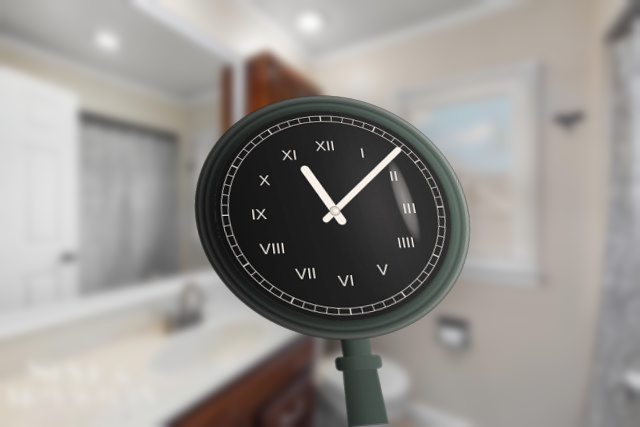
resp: 11h08
